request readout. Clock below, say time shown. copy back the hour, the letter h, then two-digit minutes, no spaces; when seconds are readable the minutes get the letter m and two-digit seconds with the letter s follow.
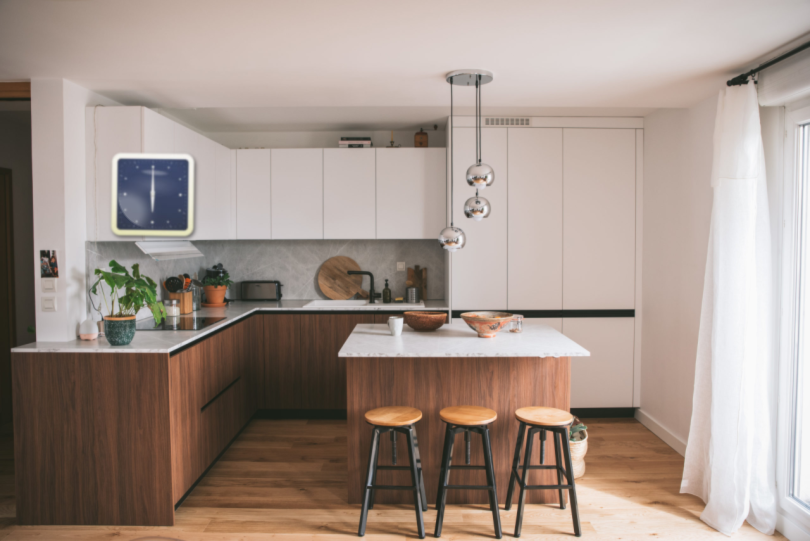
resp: 6h00
